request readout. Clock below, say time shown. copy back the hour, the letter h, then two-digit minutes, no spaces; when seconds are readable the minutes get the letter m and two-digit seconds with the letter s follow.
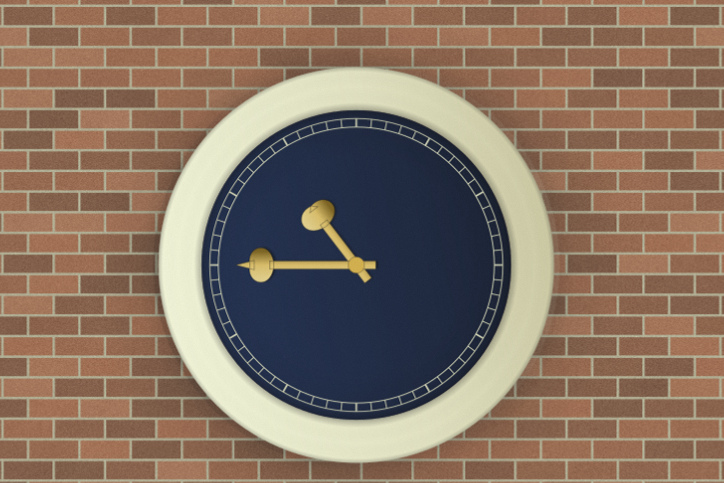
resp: 10h45
